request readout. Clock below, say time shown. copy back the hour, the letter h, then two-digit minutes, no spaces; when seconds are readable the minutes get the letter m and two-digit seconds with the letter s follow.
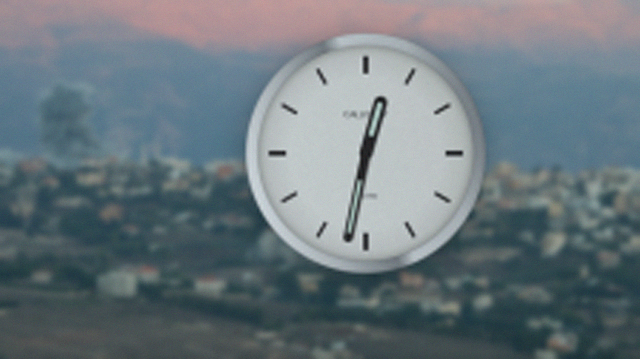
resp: 12h32
